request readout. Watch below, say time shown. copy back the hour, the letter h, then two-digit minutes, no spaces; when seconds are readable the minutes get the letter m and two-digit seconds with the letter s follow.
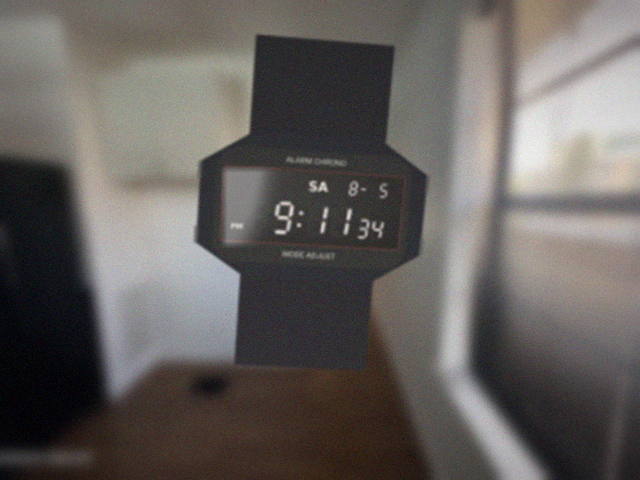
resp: 9h11m34s
